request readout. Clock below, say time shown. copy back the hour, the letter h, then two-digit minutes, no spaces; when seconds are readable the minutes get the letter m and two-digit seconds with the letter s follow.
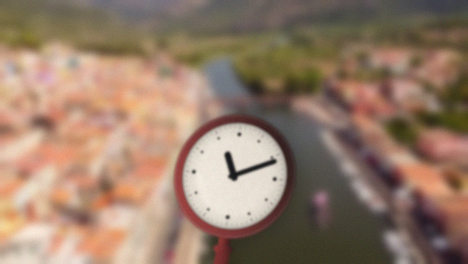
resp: 11h11
